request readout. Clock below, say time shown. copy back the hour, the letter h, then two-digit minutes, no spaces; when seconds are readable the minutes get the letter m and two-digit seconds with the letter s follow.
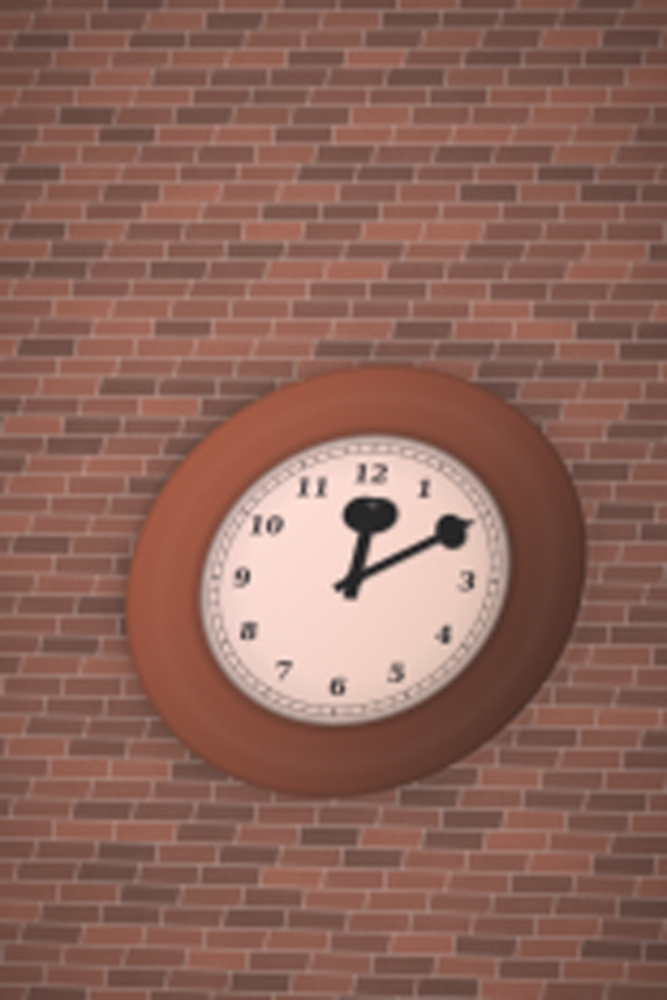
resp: 12h10
